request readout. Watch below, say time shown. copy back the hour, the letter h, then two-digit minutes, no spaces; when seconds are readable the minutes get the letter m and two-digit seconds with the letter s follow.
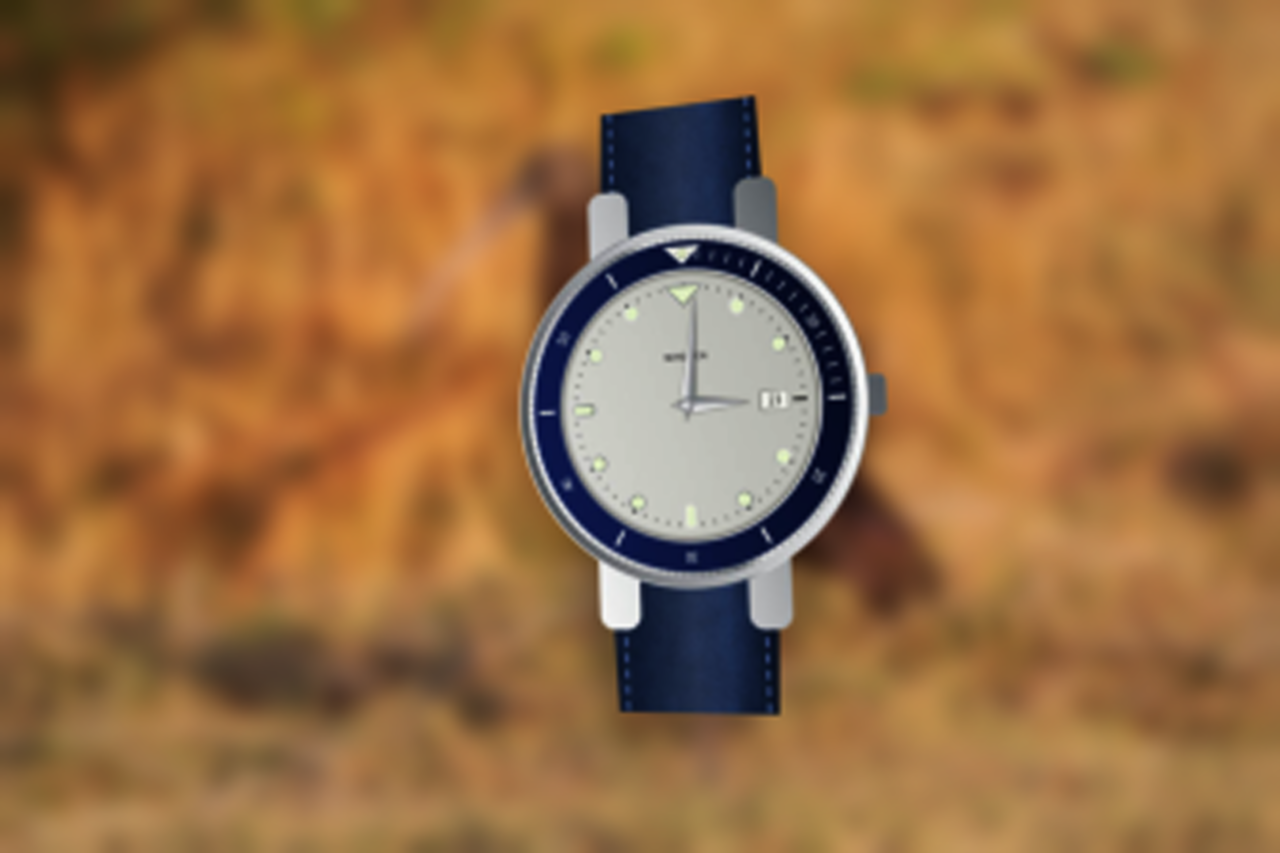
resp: 3h01
